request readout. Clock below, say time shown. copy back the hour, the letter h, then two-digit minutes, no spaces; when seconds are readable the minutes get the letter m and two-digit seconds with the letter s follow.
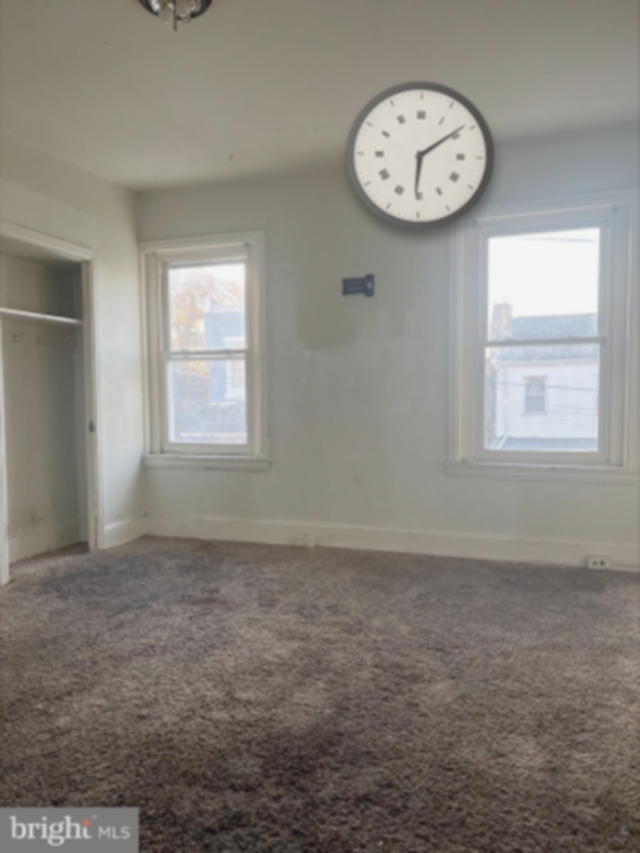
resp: 6h09
